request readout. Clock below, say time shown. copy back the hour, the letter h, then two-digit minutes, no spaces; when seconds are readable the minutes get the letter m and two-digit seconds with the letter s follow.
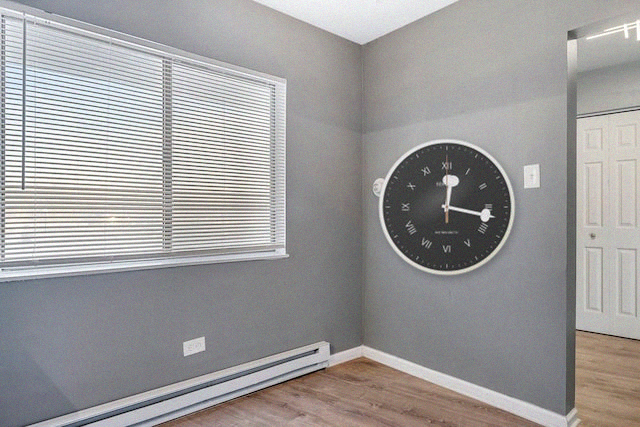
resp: 12h17m00s
